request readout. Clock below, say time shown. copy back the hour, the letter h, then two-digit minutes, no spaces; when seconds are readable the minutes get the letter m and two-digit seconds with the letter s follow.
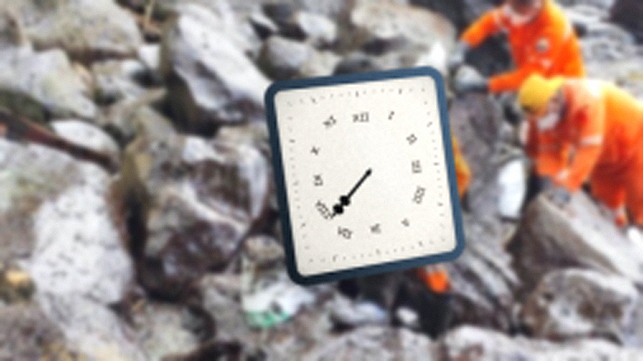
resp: 7h38
